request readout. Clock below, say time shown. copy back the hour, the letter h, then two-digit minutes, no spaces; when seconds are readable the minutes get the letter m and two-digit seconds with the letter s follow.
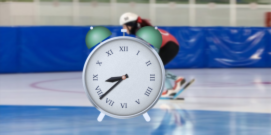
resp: 8h38
